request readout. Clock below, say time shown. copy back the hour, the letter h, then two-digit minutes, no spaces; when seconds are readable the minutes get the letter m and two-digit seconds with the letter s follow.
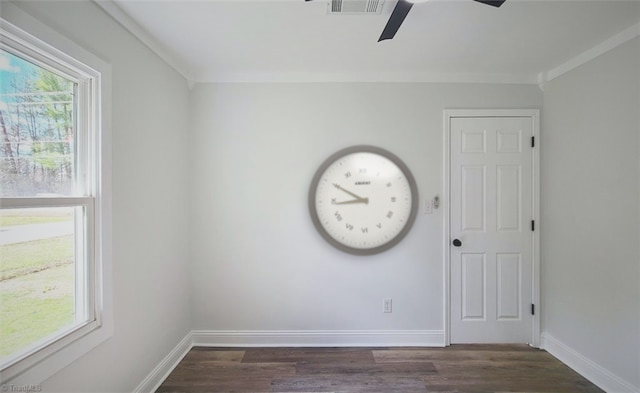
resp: 8h50
